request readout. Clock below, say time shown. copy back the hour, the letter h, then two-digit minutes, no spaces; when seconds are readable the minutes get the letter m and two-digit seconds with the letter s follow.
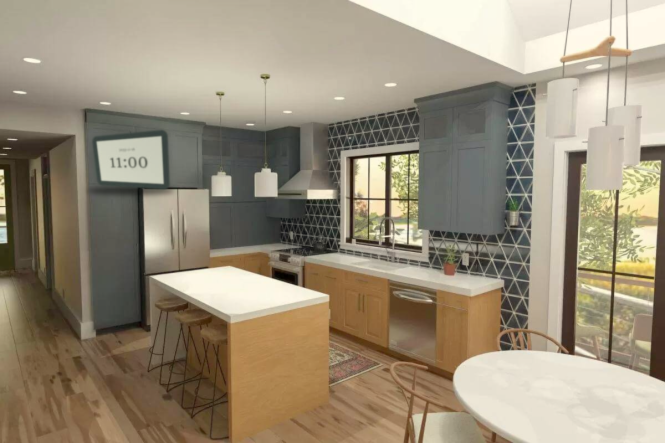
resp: 11h00
